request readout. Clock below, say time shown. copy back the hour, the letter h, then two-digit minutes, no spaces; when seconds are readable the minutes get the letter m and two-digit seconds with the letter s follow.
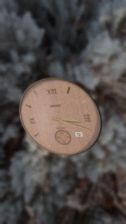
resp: 3h19
